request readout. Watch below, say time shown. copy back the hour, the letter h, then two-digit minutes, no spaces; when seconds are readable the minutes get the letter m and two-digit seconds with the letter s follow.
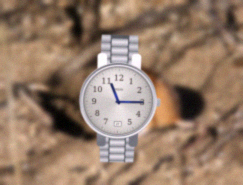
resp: 11h15
